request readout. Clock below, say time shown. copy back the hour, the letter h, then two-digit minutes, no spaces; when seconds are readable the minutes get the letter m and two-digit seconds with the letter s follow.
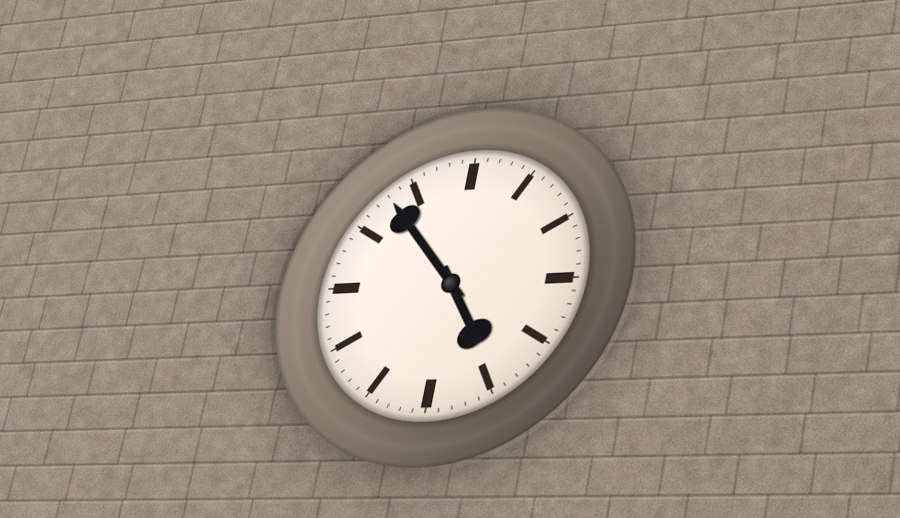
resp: 4h53
